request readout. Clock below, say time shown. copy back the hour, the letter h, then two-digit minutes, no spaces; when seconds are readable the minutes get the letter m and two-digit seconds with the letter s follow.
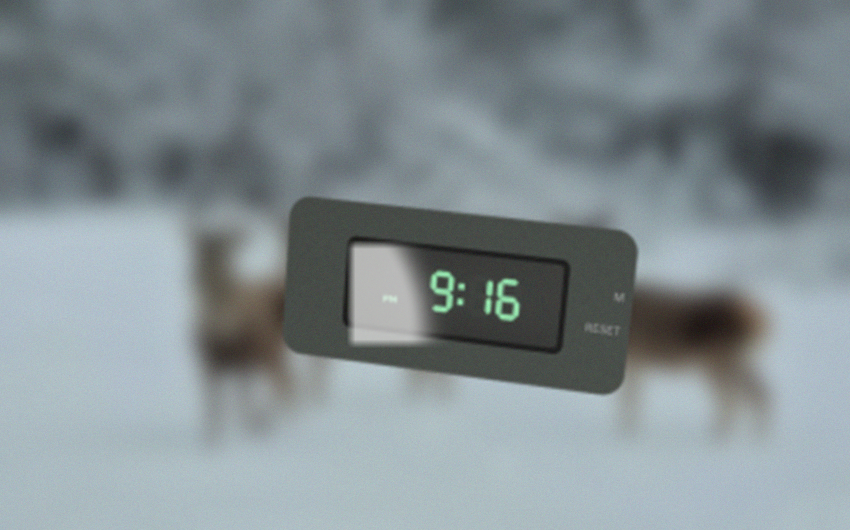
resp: 9h16
